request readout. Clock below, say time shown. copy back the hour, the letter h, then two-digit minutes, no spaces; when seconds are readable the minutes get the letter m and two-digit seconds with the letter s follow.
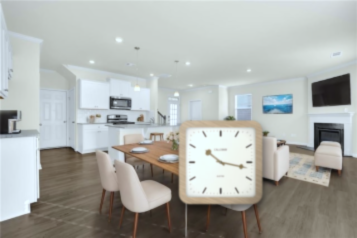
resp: 10h17
